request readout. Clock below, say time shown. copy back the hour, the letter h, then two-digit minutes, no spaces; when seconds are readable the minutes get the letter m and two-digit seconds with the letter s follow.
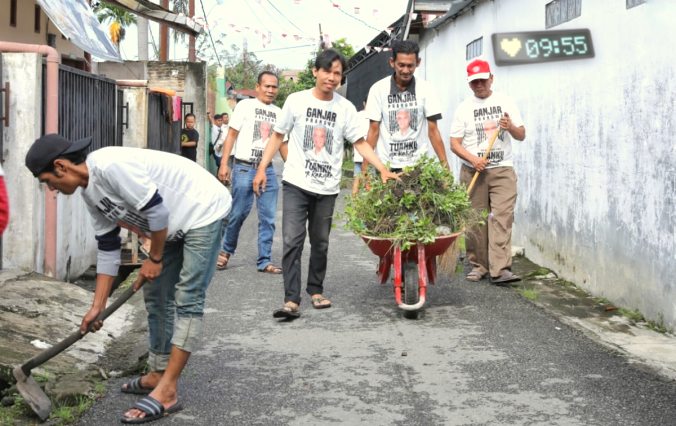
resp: 9h55
